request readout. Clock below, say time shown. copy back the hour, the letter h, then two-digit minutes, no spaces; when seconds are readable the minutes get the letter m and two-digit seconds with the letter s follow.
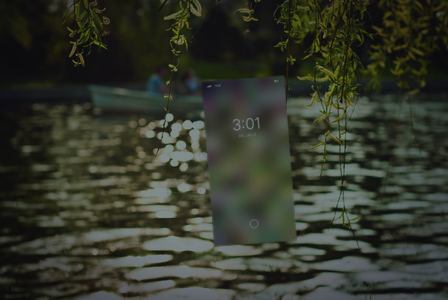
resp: 3h01
